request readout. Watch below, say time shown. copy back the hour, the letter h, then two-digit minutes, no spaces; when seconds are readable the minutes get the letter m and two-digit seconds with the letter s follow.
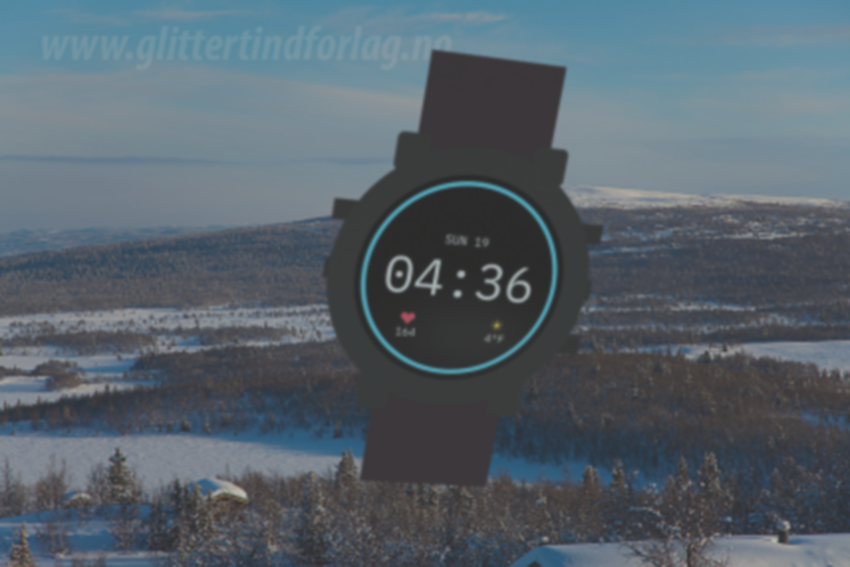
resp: 4h36
